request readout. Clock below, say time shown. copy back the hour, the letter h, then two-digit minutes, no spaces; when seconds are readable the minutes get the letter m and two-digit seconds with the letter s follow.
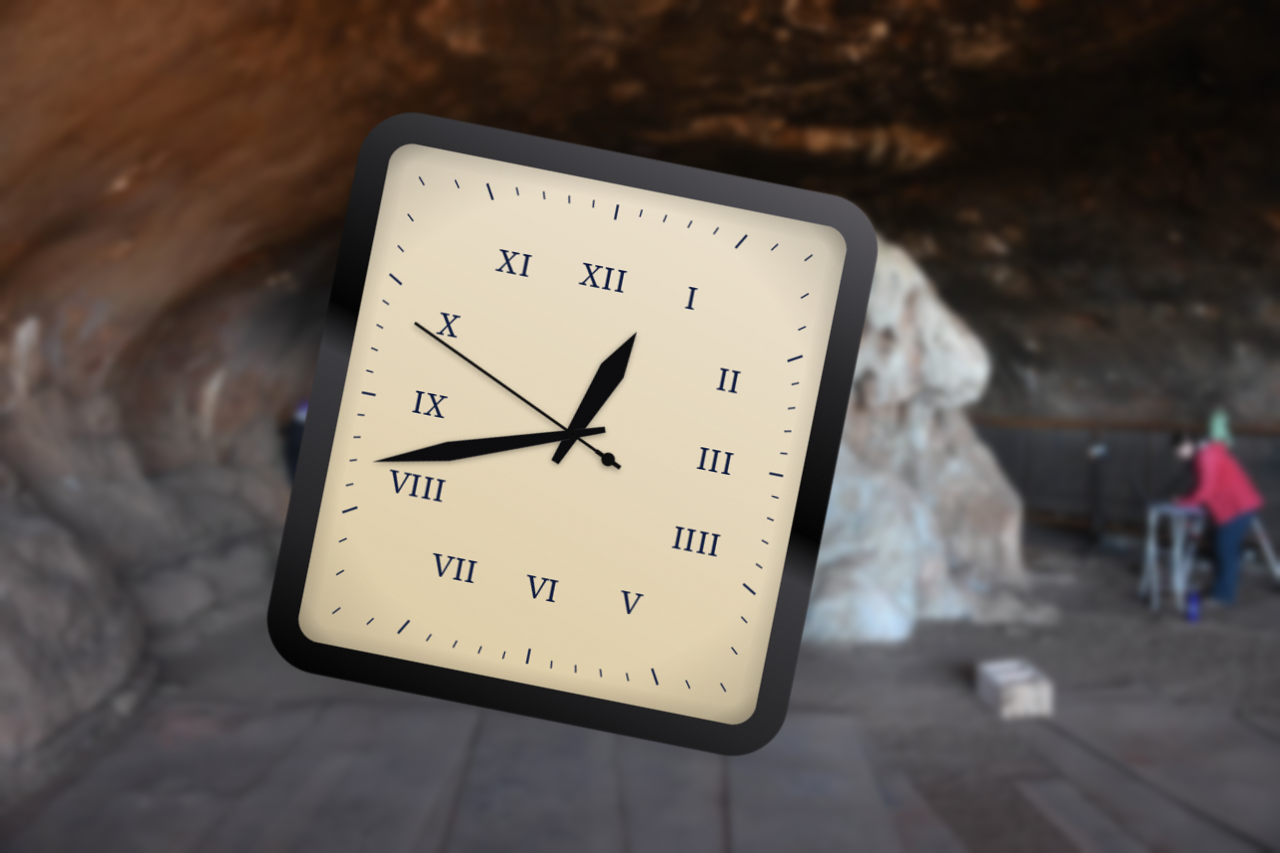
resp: 12h41m49s
